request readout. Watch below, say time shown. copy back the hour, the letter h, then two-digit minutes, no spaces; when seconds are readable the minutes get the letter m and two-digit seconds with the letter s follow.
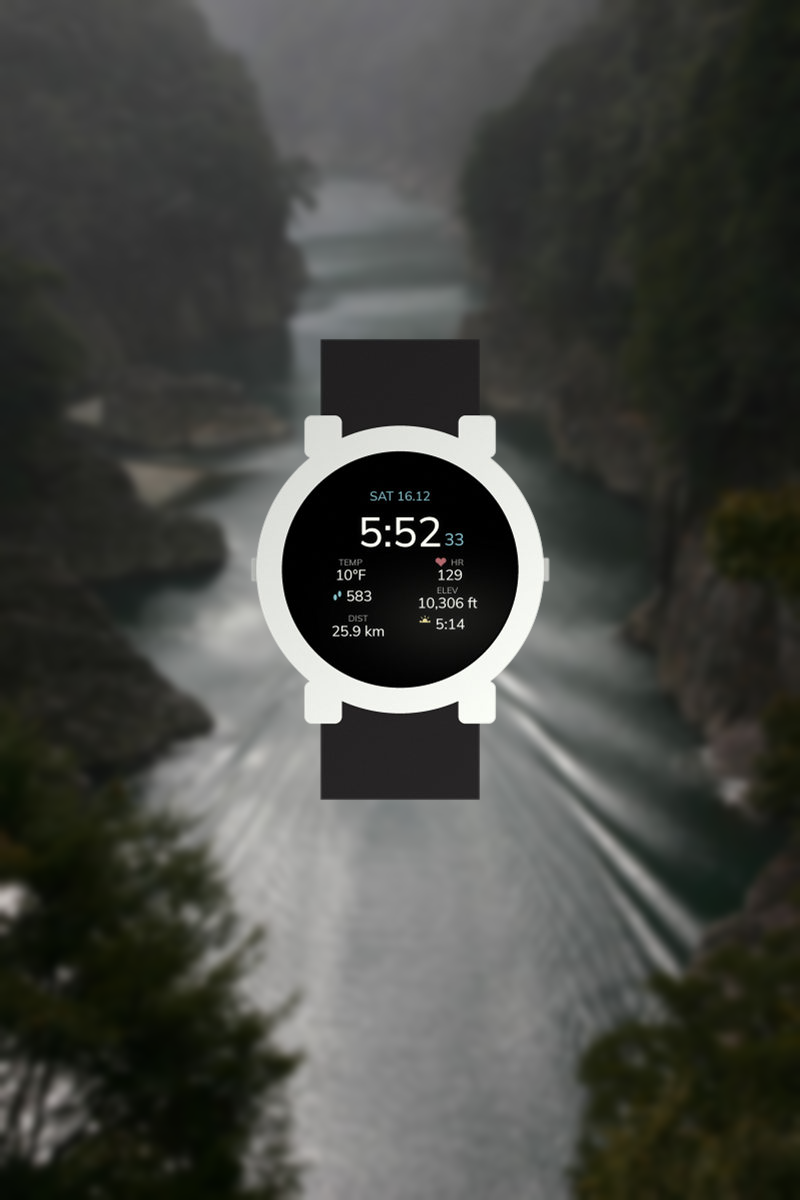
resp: 5h52m33s
